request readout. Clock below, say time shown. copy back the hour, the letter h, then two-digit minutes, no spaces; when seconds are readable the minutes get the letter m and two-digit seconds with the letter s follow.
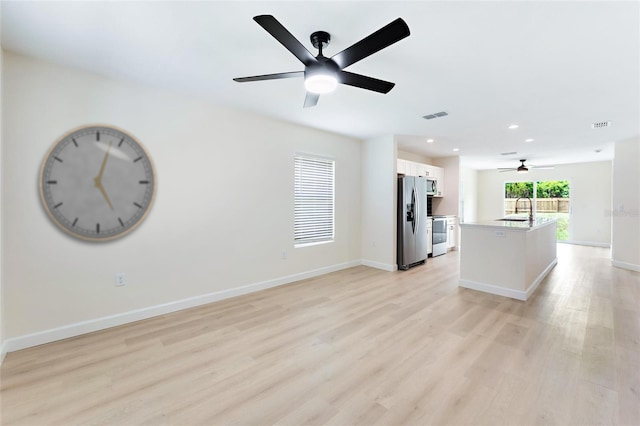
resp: 5h03
